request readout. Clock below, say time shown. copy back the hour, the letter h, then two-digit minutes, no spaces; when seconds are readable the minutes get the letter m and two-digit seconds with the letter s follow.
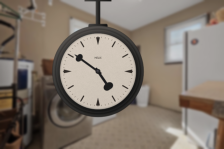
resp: 4h51
